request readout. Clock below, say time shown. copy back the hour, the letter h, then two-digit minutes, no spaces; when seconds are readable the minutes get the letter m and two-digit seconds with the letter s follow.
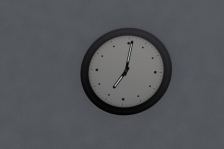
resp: 7h01
